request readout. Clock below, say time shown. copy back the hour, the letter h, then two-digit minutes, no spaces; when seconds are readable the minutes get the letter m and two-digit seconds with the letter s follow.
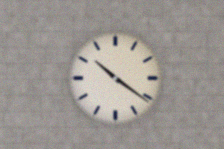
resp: 10h21
